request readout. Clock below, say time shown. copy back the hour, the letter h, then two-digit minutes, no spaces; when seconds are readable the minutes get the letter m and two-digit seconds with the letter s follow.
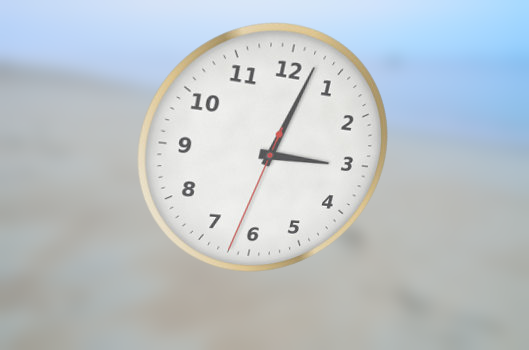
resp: 3h02m32s
